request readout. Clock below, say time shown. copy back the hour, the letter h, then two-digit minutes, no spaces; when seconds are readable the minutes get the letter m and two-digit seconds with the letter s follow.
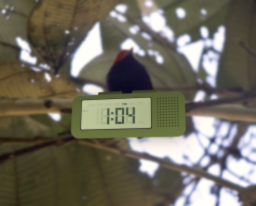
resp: 1h04
